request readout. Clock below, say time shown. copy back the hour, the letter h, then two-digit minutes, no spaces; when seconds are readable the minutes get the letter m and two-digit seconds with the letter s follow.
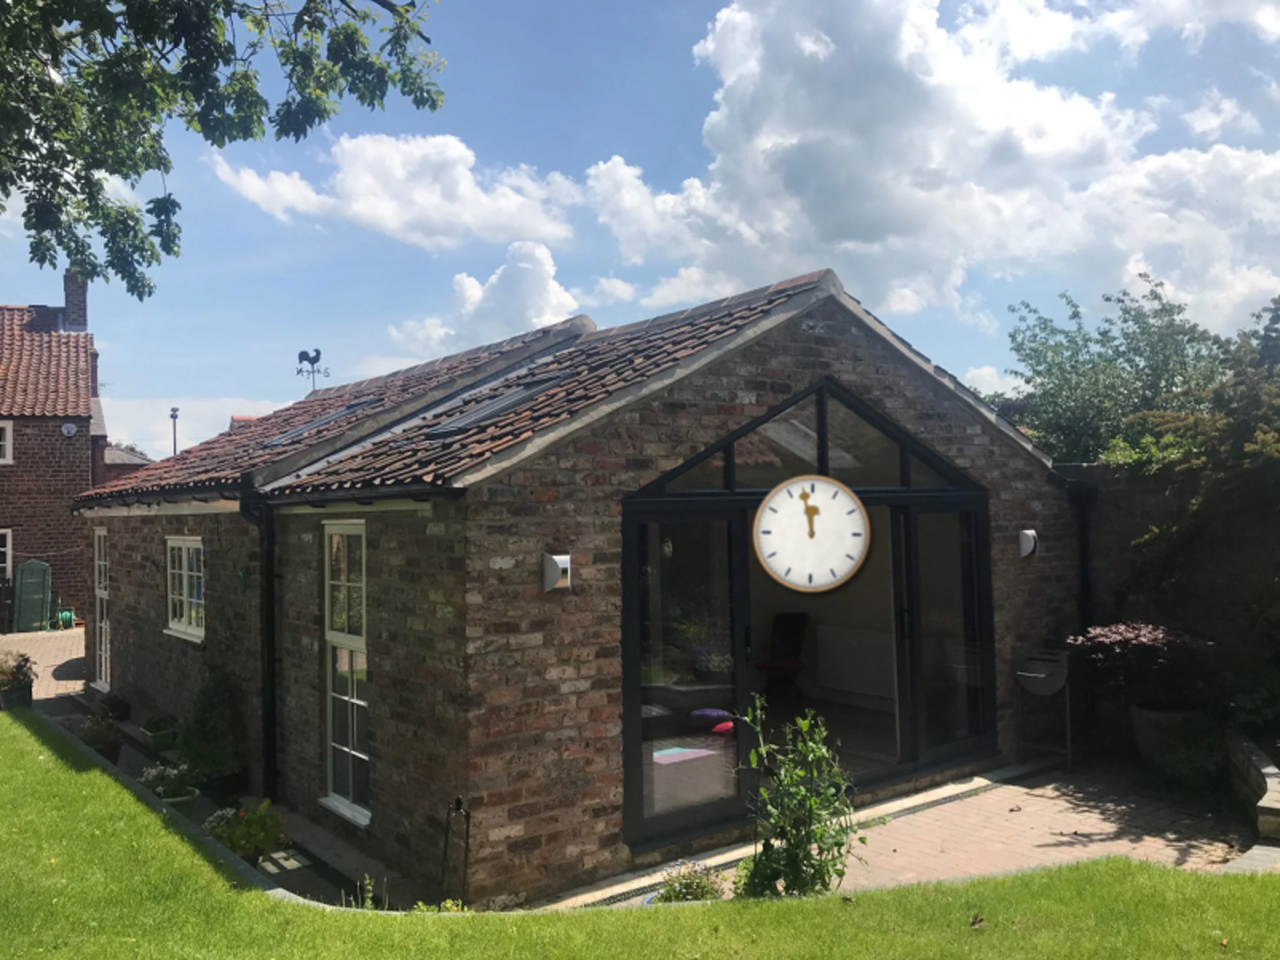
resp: 11h58
